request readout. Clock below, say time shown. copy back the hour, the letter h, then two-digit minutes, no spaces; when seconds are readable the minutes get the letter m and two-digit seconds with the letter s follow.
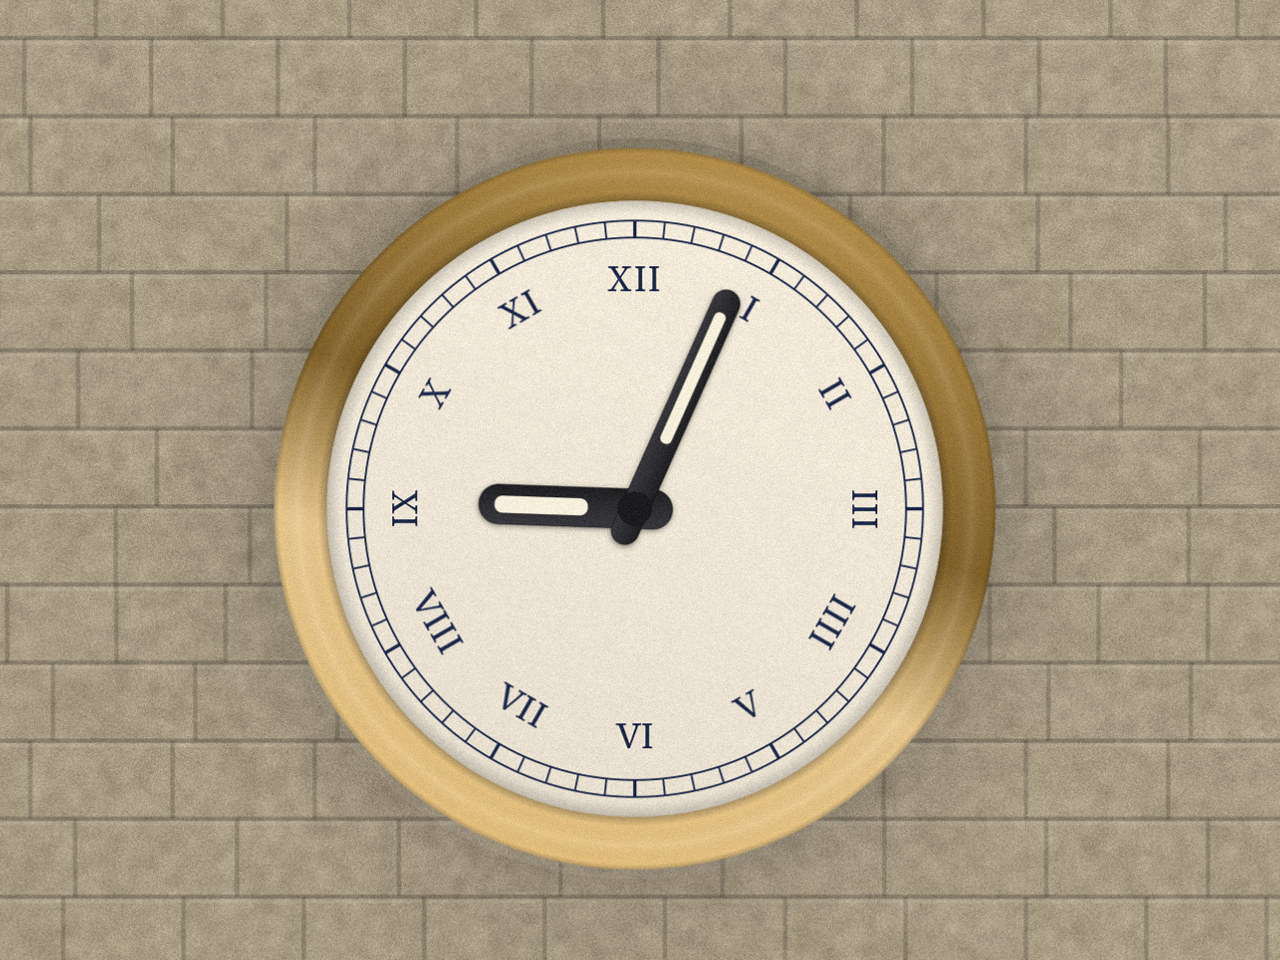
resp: 9h04
